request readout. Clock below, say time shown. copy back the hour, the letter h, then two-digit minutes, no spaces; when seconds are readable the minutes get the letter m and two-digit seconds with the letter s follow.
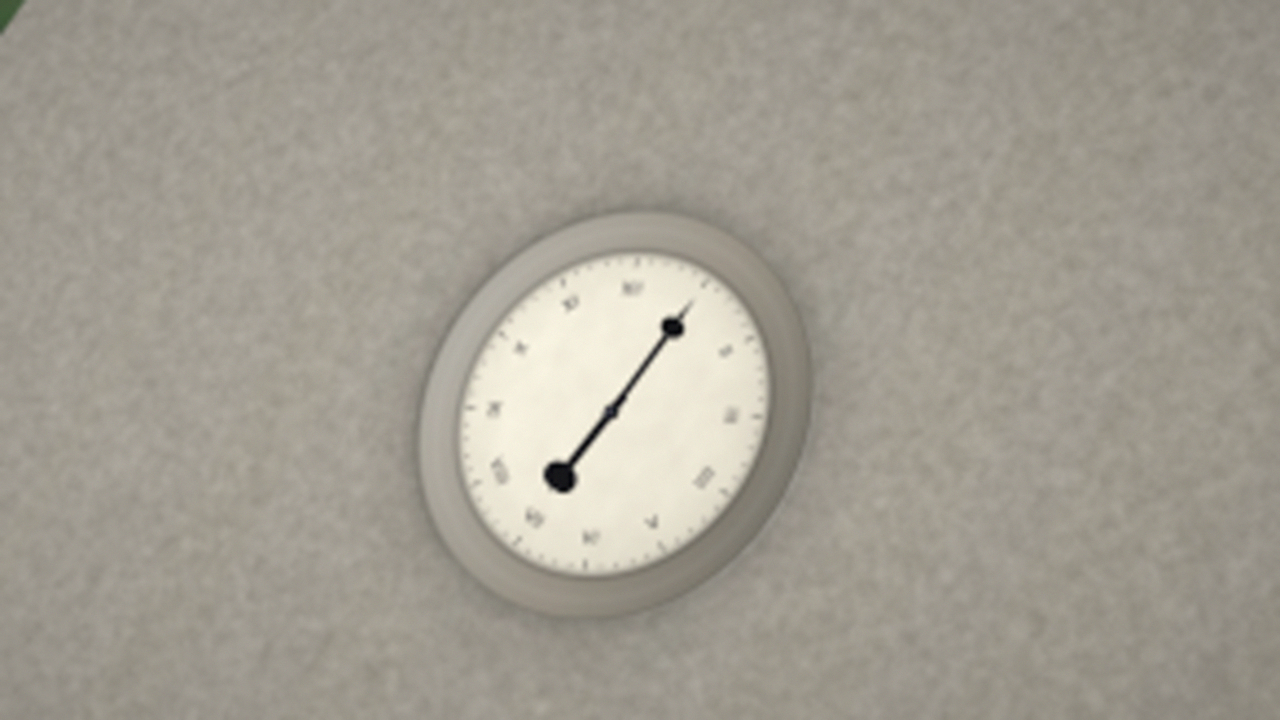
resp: 7h05
